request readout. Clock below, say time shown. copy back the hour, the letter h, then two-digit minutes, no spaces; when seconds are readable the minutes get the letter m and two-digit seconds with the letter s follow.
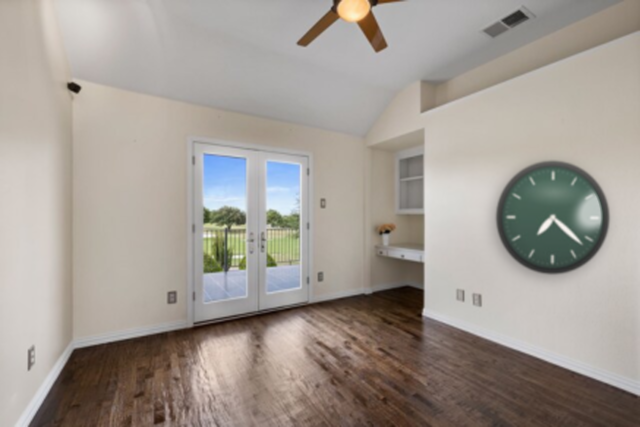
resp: 7h22
